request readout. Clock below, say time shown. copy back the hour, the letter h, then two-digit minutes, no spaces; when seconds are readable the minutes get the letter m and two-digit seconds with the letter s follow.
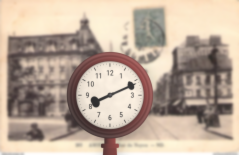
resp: 8h11
